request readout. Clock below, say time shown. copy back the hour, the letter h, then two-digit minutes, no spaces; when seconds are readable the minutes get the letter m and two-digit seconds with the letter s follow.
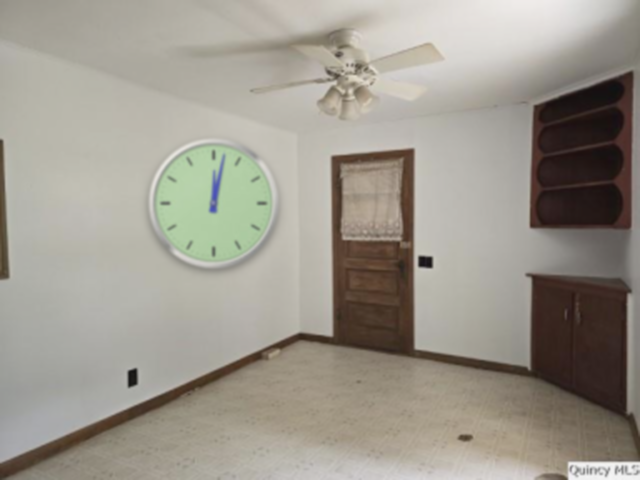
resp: 12h02
